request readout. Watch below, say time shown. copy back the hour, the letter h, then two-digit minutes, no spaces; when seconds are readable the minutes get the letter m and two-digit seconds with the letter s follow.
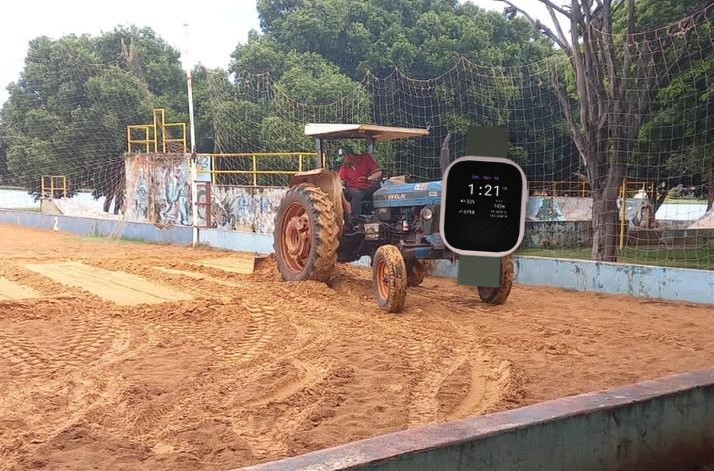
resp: 1h21
